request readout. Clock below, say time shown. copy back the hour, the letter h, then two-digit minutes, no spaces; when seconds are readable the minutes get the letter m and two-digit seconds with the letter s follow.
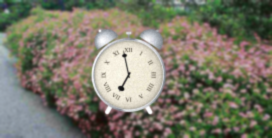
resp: 6h58
